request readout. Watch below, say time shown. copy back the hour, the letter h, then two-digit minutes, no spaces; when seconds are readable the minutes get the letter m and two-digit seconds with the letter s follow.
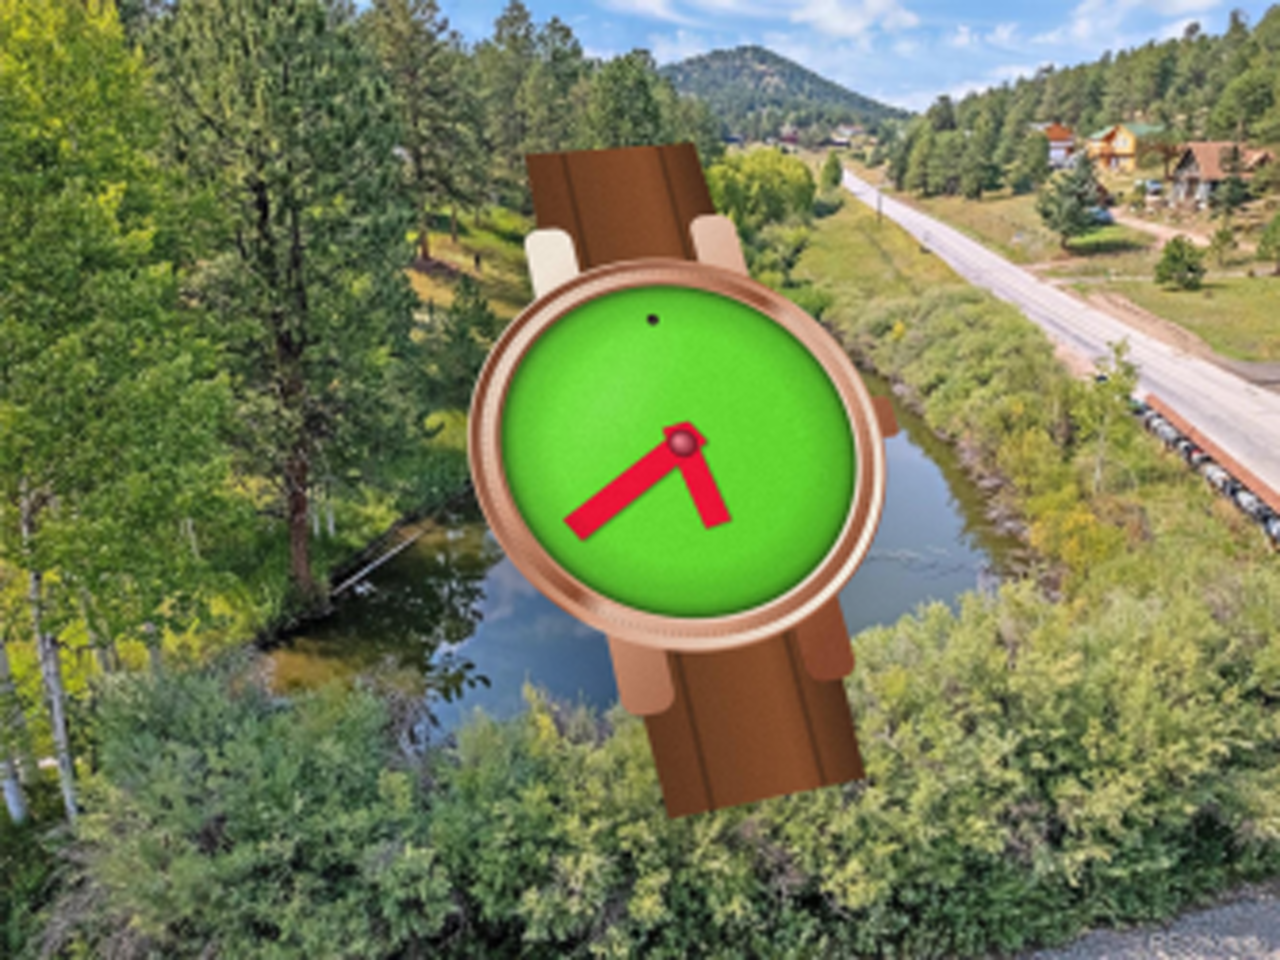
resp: 5h40
